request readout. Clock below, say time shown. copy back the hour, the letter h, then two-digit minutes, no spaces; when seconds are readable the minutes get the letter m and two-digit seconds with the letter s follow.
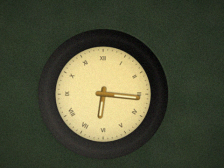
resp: 6h16
